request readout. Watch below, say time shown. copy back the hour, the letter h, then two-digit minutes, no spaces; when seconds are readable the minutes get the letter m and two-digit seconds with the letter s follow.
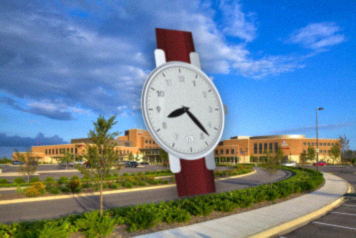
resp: 8h23
